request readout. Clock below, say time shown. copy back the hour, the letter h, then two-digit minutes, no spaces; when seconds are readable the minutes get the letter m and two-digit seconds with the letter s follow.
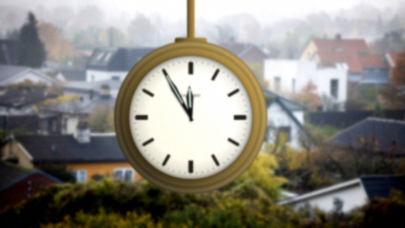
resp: 11h55
